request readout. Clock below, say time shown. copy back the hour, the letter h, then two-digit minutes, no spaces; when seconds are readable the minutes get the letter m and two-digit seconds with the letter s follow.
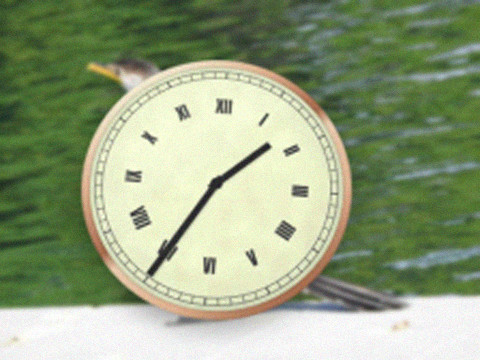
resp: 1h35
